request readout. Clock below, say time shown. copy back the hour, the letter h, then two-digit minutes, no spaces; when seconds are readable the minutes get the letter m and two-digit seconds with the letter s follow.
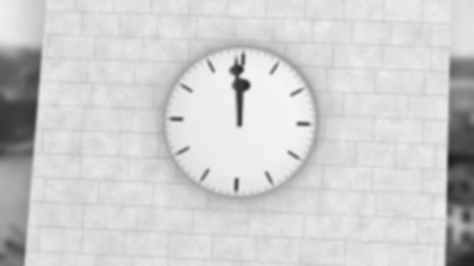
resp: 11h59
